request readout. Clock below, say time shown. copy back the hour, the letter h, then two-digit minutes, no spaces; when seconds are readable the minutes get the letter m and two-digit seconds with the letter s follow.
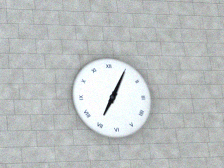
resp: 7h05
